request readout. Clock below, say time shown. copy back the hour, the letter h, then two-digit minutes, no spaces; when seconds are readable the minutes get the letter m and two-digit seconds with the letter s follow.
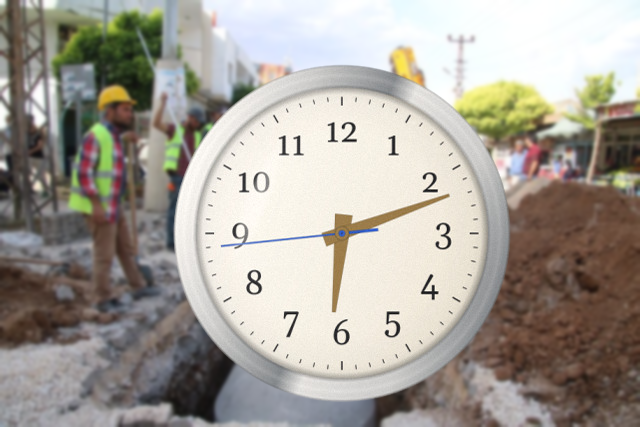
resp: 6h11m44s
